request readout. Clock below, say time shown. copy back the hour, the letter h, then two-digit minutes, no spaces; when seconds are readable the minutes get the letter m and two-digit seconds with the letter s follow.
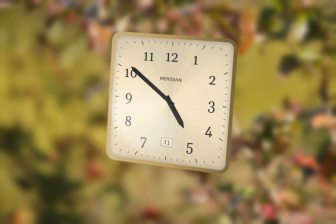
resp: 4h51
